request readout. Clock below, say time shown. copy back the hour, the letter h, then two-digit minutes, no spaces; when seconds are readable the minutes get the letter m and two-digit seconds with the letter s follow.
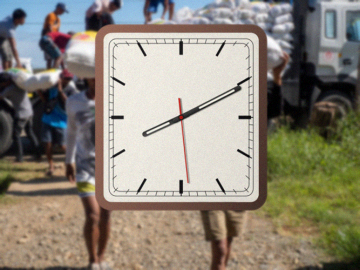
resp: 8h10m29s
